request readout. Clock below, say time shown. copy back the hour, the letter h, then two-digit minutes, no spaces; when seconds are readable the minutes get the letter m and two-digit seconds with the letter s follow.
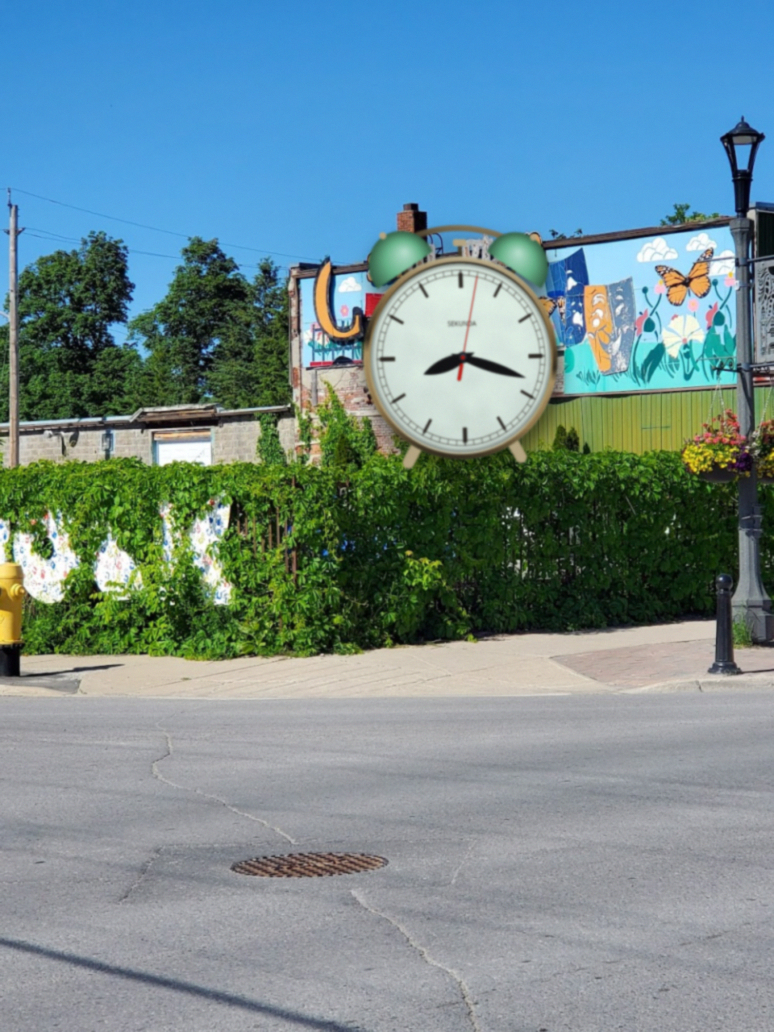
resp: 8h18m02s
